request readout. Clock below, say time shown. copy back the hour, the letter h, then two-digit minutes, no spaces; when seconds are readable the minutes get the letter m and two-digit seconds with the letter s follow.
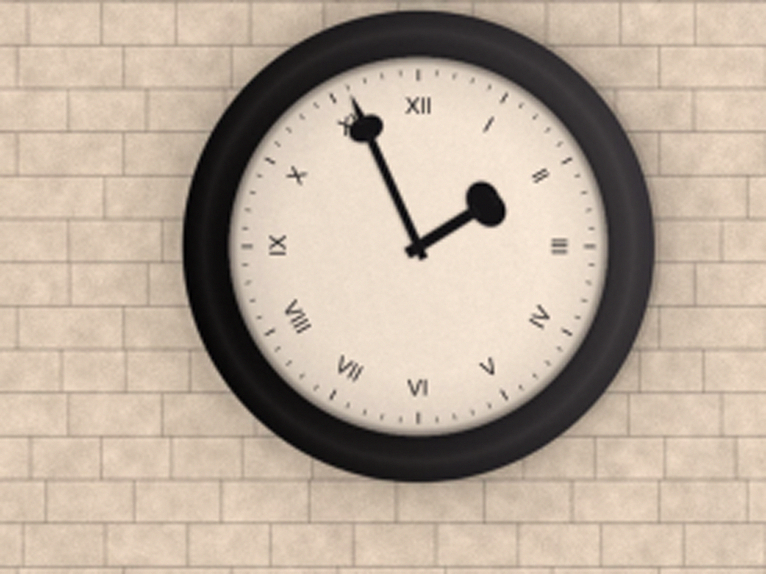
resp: 1h56
